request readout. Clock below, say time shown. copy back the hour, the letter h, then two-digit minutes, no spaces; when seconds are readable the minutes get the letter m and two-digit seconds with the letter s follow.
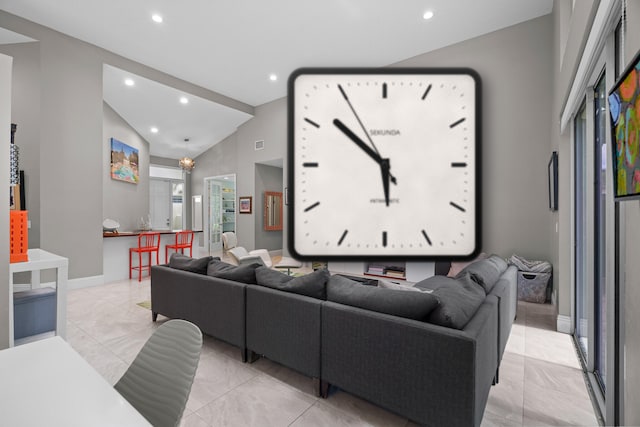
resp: 5h51m55s
